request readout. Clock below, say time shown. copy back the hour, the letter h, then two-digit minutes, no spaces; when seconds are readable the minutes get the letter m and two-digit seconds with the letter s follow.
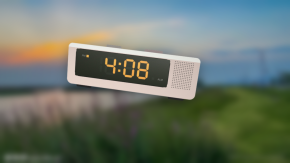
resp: 4h08
